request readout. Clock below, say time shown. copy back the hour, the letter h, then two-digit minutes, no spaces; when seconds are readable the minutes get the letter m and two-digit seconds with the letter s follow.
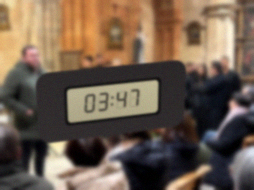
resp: 3h47
